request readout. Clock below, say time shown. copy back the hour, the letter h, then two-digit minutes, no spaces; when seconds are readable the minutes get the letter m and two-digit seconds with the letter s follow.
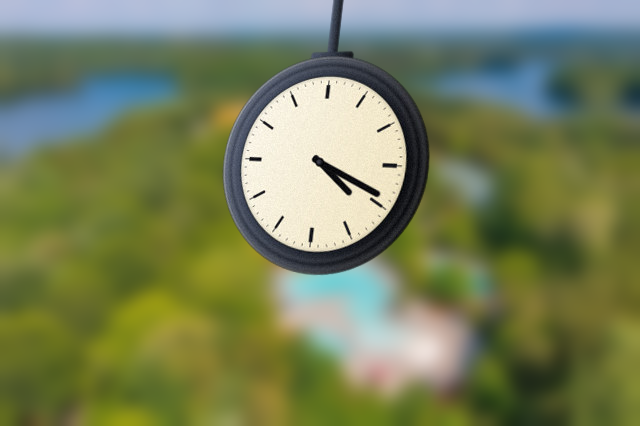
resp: 4h19
